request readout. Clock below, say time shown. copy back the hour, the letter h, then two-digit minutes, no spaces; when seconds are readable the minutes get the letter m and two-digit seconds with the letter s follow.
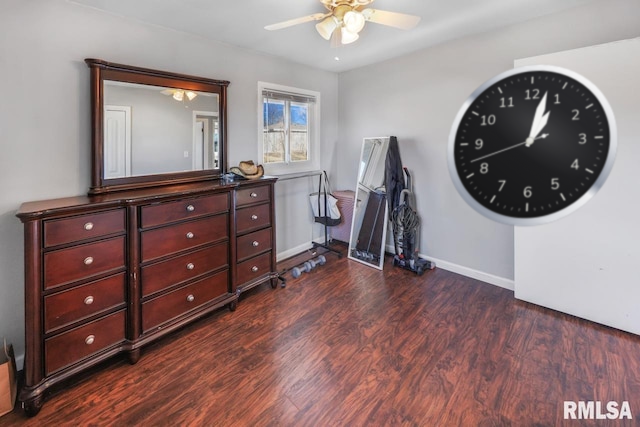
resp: 1h02m42s
